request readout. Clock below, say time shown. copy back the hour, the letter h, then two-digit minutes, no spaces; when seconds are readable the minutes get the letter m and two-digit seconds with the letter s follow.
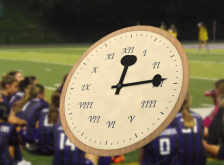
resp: 12h14
